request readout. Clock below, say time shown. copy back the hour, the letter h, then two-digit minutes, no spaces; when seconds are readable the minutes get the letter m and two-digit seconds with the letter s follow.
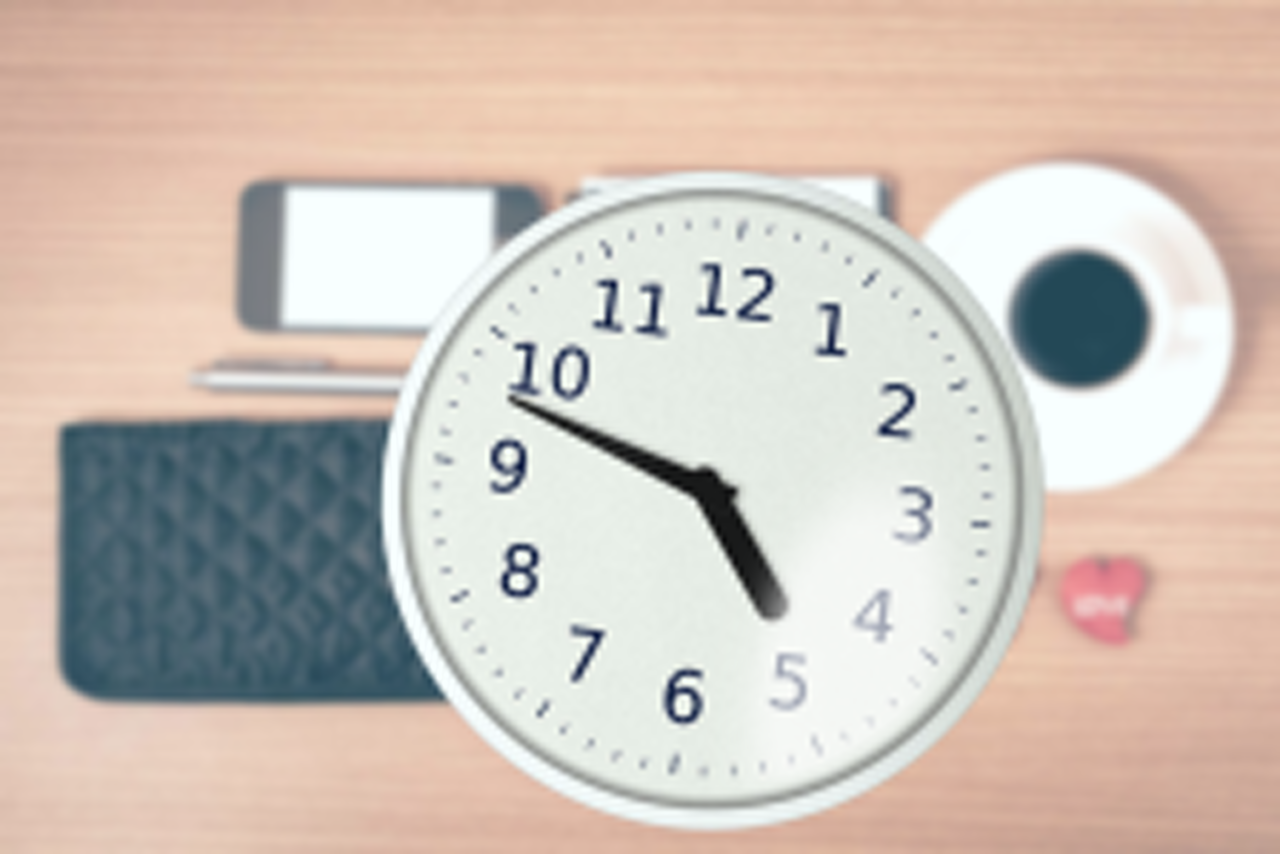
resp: 4h48
